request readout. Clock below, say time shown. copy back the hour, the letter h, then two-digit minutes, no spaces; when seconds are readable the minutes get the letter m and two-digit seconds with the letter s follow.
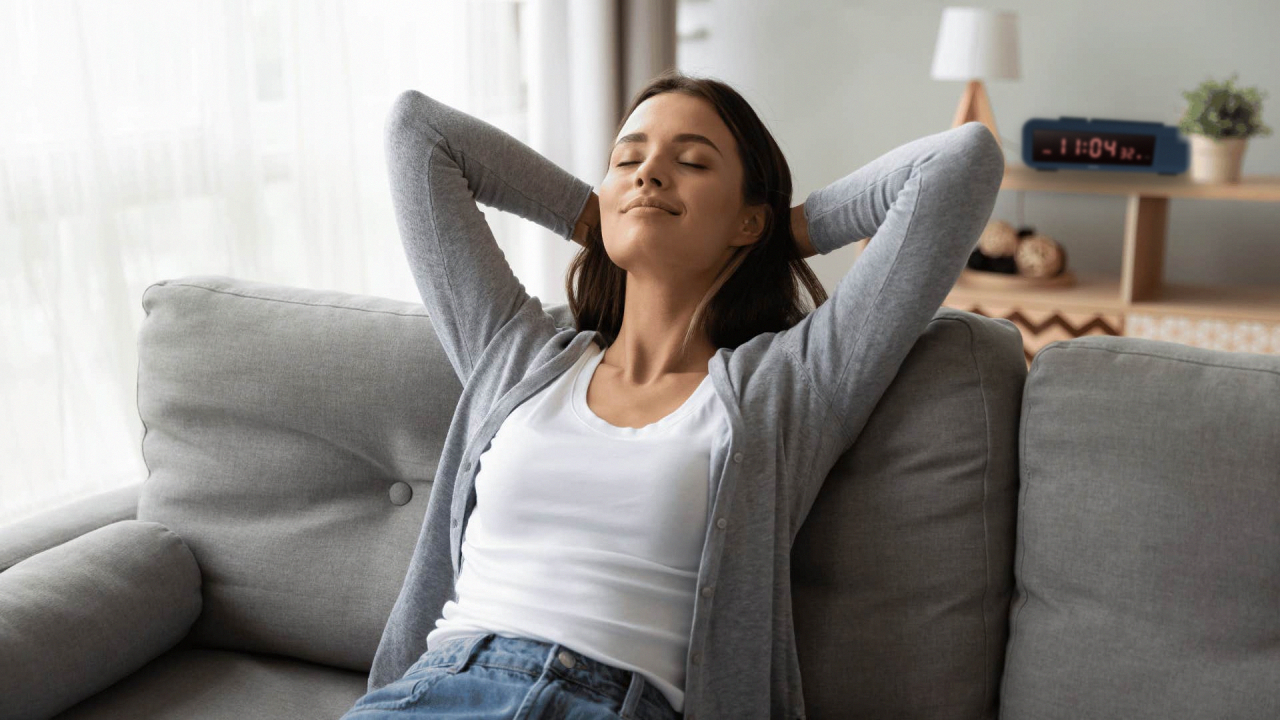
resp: 11h04
